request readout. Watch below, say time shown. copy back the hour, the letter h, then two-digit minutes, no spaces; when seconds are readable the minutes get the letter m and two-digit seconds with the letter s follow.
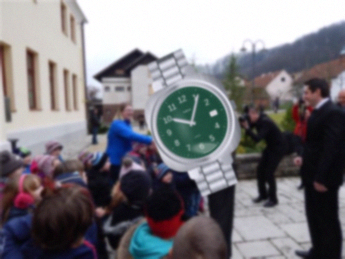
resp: 10h06
